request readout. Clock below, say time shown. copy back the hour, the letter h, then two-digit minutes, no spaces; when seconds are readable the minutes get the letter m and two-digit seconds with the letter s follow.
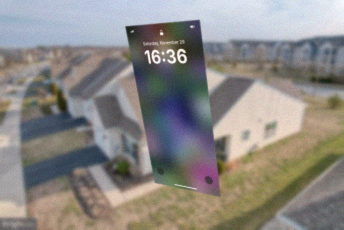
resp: 16h36
